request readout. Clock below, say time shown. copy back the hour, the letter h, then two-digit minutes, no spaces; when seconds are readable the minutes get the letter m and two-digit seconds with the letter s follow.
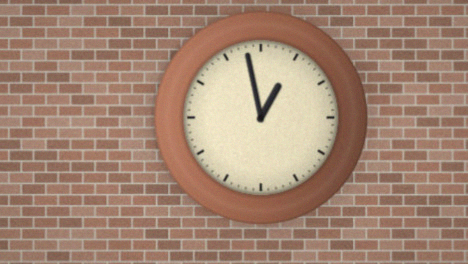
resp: 12h58
